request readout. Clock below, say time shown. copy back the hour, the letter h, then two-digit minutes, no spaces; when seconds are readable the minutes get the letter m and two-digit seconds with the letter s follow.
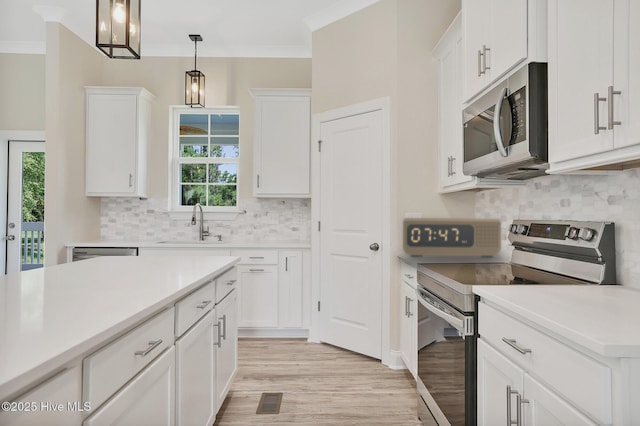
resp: 7h47
